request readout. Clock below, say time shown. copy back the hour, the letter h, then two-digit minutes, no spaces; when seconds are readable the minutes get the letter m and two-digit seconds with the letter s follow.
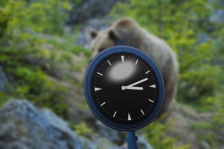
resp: 3h12
